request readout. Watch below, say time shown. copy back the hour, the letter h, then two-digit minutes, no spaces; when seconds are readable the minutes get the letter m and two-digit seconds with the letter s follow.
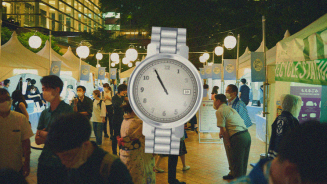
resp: 10h55
